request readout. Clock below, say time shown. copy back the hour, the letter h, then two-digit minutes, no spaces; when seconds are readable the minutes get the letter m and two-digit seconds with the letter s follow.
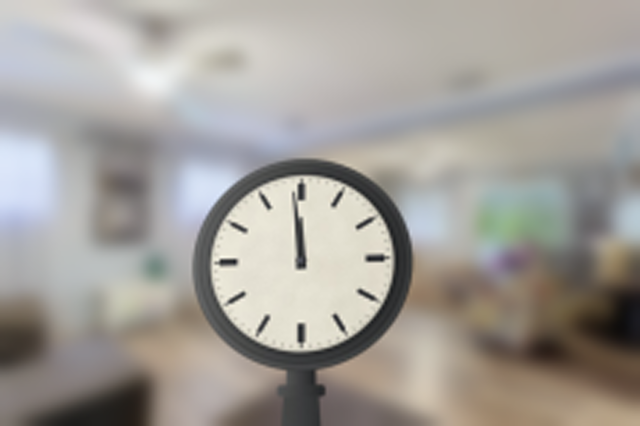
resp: 11h59
